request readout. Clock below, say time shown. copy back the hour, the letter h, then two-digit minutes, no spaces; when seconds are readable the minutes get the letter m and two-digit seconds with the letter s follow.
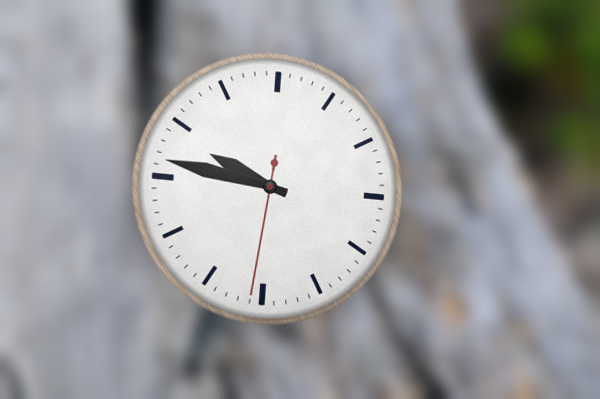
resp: 9h46m31s
